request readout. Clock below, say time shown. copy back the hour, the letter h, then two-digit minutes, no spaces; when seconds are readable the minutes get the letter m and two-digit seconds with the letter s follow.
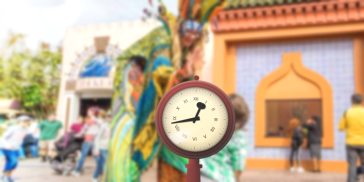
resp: 12h43
